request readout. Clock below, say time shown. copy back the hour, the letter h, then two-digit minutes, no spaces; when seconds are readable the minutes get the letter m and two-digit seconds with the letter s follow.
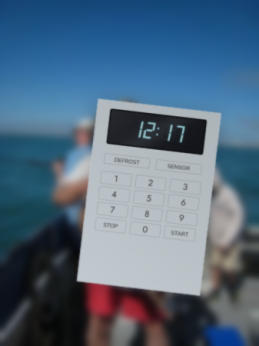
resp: 12h17
